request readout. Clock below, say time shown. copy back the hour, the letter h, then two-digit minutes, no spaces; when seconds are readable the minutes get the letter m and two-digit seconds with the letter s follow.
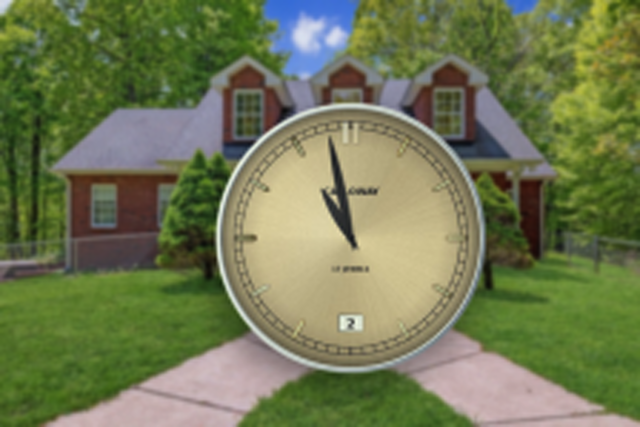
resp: 10h58
